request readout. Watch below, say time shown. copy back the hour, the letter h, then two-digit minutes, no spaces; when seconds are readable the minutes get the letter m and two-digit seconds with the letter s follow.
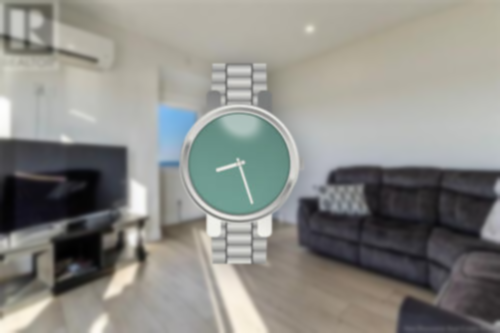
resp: 8h27
